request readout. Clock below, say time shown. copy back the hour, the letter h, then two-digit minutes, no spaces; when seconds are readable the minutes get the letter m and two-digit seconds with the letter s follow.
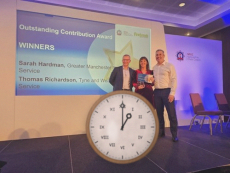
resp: 1h00
